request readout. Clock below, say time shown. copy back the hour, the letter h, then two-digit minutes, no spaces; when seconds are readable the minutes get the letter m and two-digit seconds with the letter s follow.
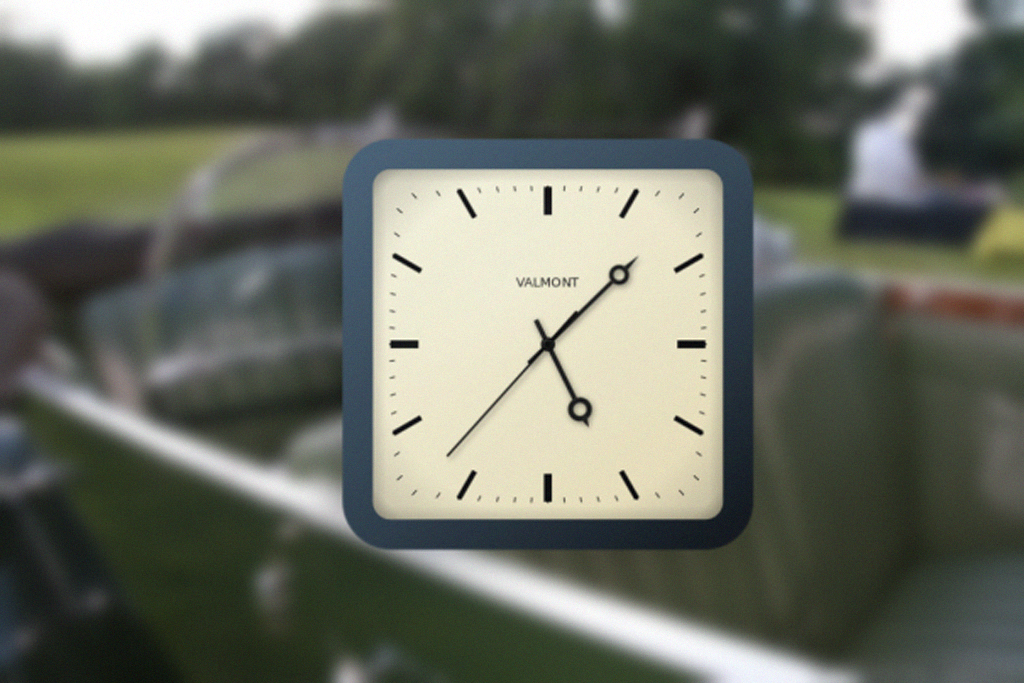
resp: 5h07m37s
